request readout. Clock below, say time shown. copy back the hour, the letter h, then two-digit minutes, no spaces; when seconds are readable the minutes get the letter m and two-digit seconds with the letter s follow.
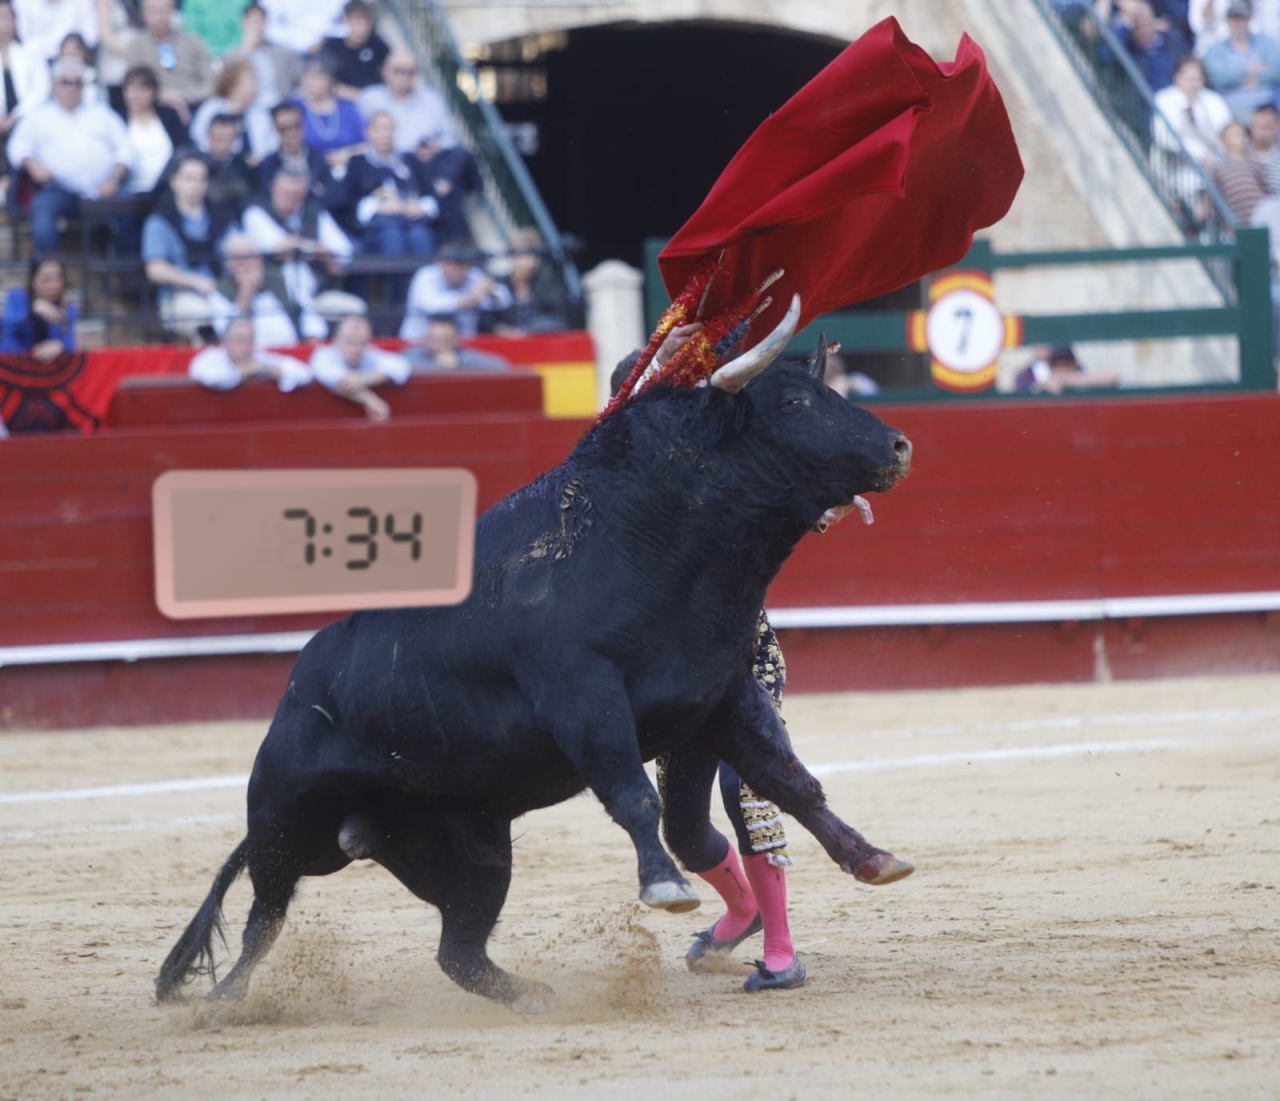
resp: 7h34
